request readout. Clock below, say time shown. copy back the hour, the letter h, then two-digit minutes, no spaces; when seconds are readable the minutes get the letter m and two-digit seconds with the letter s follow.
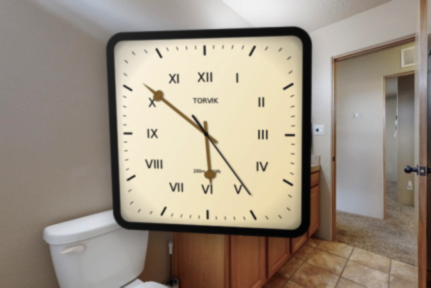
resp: 5h51m24s
